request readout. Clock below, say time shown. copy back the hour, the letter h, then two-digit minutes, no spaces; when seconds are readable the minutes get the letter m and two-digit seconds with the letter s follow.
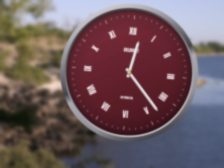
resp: 12h23
